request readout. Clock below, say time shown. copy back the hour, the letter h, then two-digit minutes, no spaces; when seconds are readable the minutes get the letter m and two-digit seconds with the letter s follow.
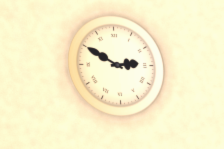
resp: 2h50
